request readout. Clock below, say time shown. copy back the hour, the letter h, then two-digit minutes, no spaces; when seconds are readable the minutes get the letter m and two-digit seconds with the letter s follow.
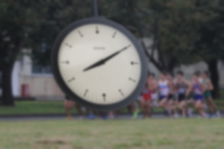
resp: 8h10
